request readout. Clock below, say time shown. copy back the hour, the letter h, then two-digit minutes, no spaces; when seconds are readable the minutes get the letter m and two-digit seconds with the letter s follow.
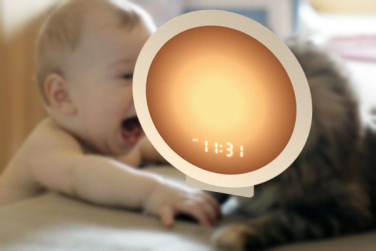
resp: 11h31
